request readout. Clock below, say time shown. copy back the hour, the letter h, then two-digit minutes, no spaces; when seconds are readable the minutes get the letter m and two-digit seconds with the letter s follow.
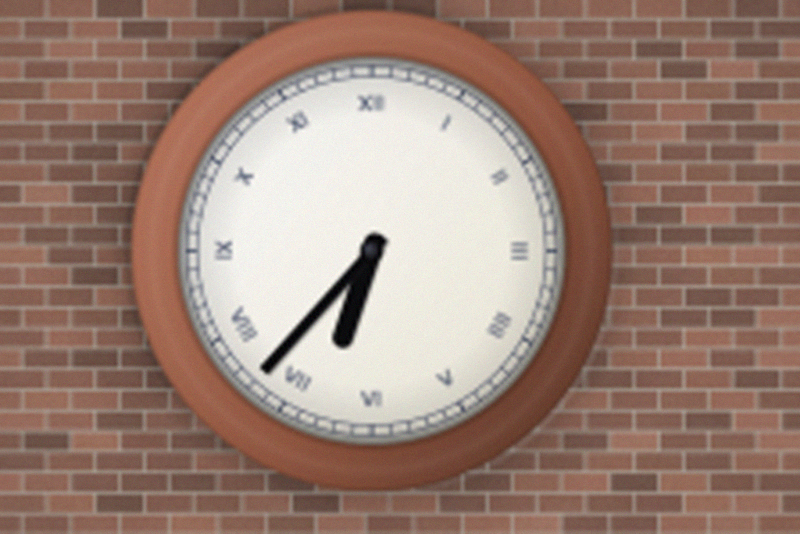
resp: 6h37
